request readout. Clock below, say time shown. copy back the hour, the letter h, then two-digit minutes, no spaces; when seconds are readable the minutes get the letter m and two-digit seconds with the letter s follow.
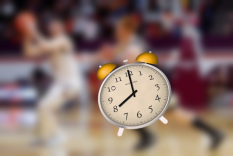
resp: 8h00
